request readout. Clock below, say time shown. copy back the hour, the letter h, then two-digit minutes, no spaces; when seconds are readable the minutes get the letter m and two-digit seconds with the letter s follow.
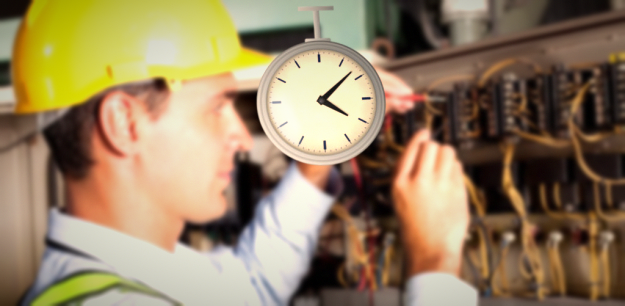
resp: 4h08
